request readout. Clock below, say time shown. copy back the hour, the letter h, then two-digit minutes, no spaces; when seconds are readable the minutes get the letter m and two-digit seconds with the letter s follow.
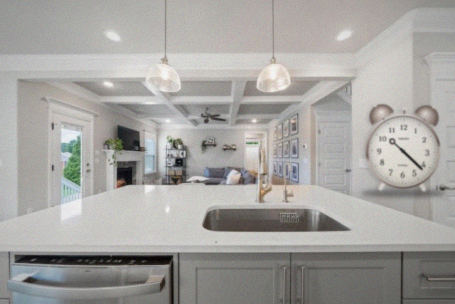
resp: 10h22
